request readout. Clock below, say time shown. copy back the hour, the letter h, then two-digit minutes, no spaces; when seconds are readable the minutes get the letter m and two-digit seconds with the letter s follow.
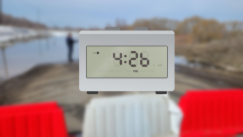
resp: 4h26
